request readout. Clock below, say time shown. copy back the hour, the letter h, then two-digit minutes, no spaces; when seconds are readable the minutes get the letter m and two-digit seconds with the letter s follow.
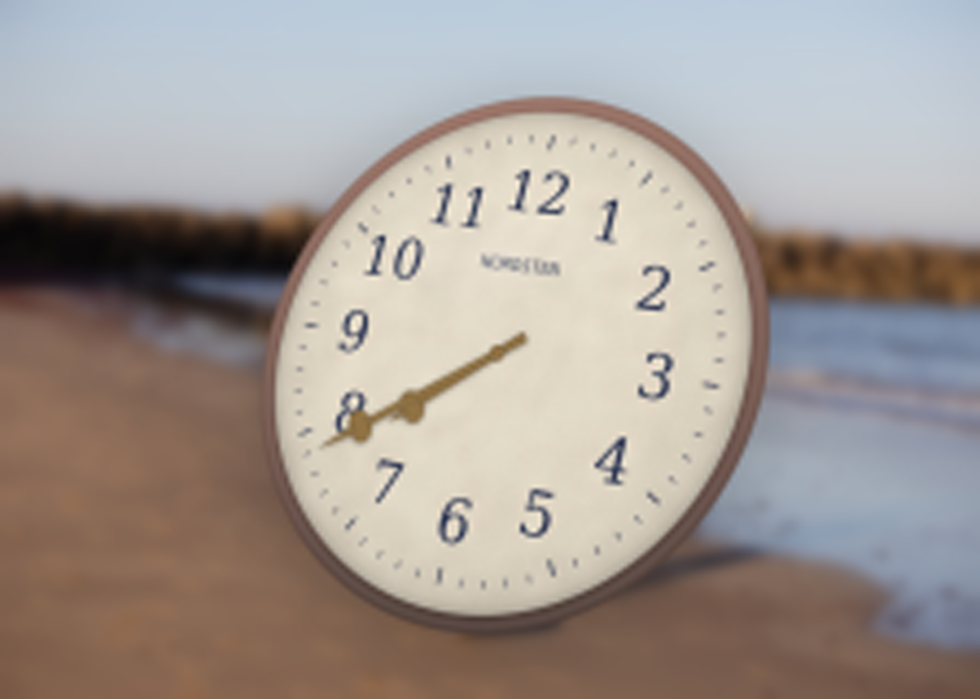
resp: 7h39
